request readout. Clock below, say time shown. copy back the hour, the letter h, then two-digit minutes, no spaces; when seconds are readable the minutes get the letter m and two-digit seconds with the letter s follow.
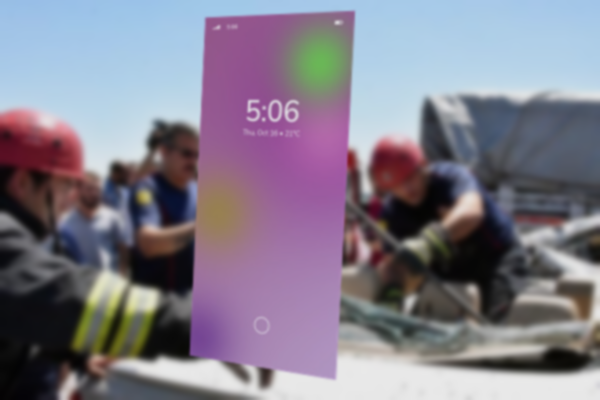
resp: 5h06
